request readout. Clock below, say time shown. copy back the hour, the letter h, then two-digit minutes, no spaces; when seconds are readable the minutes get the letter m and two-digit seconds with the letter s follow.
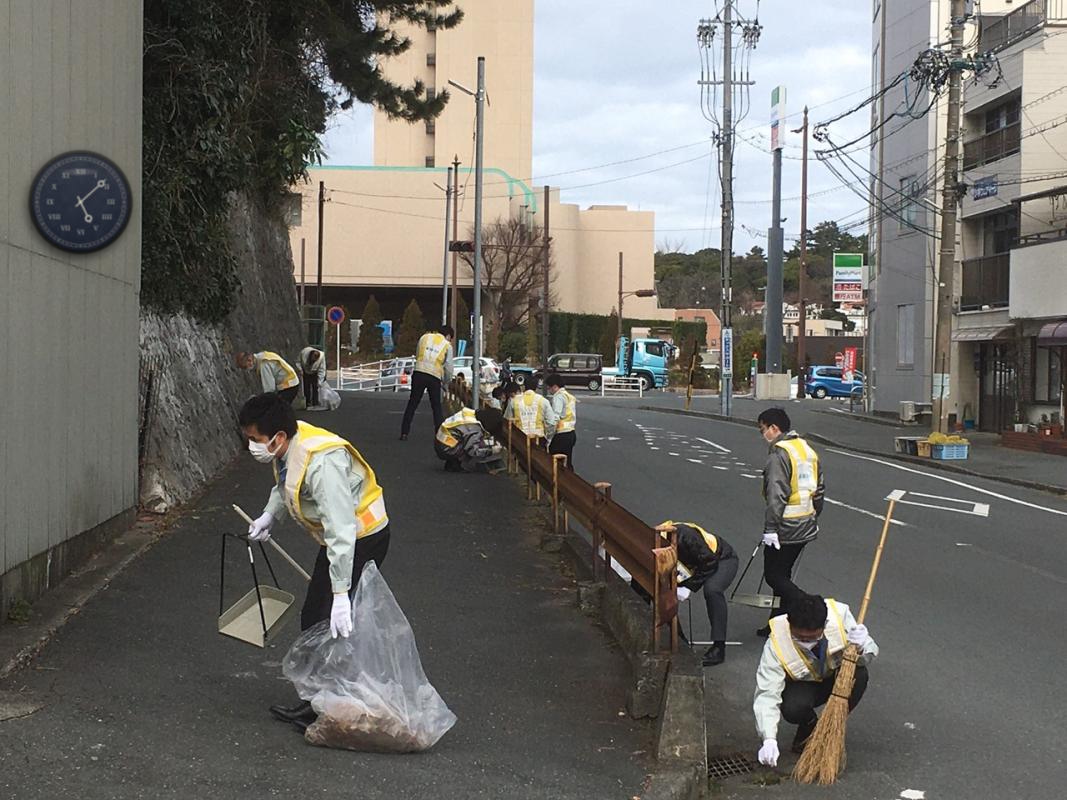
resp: 5h08
